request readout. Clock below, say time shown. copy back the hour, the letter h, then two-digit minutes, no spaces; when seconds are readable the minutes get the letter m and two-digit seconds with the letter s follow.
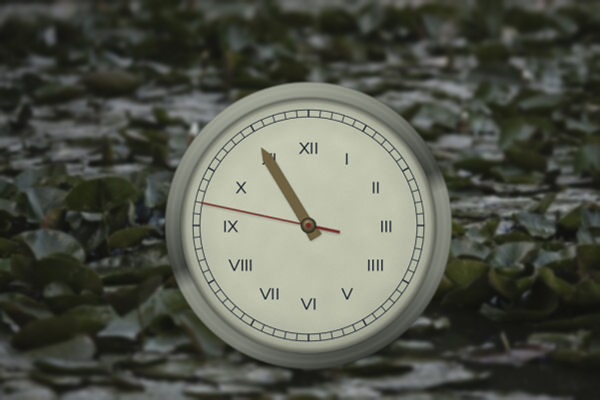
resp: 10h54m47s
